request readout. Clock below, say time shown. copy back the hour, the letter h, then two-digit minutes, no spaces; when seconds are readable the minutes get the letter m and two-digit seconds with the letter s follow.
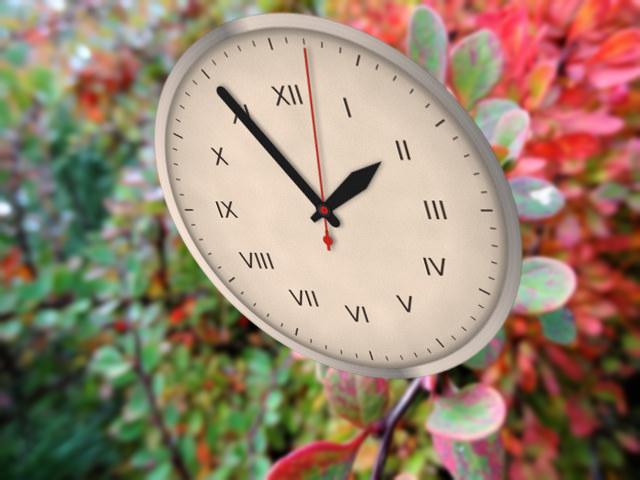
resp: 1h55m02s
